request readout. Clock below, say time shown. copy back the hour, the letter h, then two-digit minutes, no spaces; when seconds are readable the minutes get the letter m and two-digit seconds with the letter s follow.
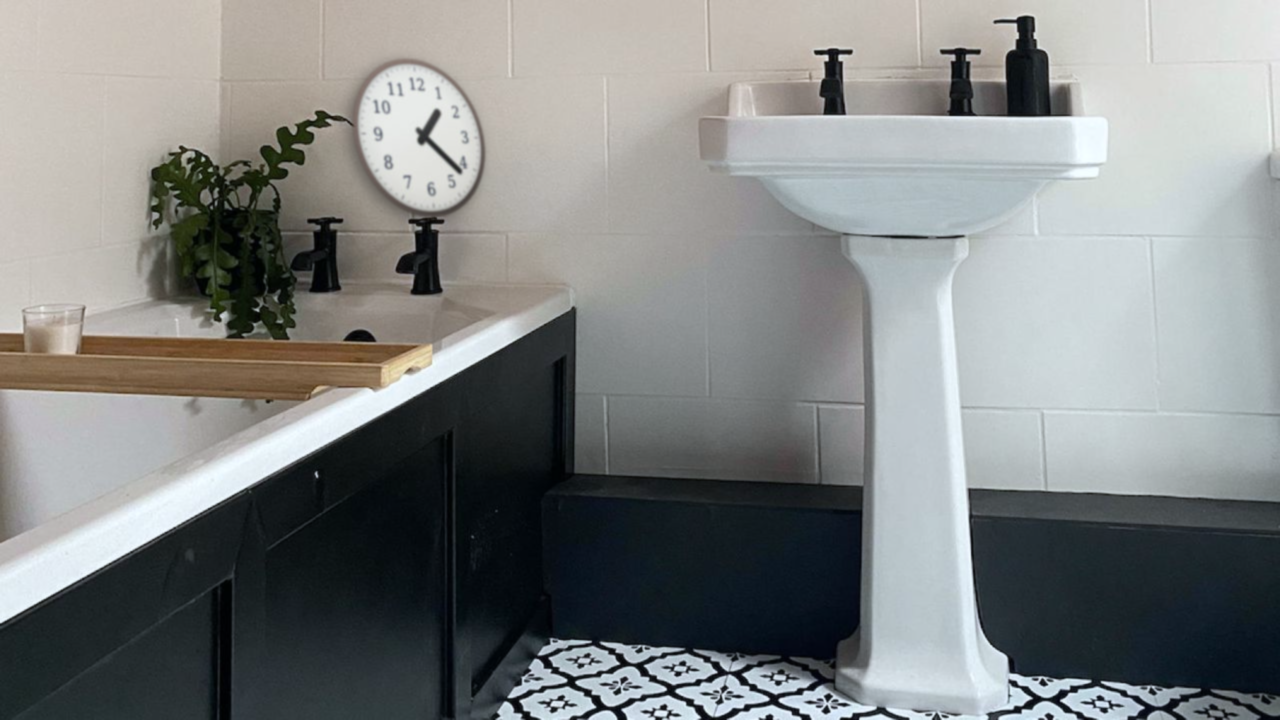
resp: 1h22
